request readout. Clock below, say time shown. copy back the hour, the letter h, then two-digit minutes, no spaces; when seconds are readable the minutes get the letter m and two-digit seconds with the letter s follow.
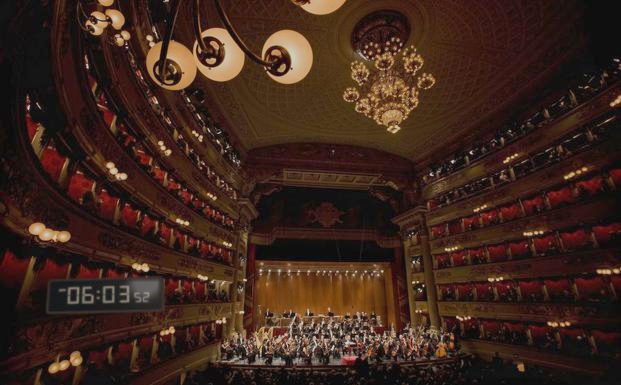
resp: 6h03m52s
